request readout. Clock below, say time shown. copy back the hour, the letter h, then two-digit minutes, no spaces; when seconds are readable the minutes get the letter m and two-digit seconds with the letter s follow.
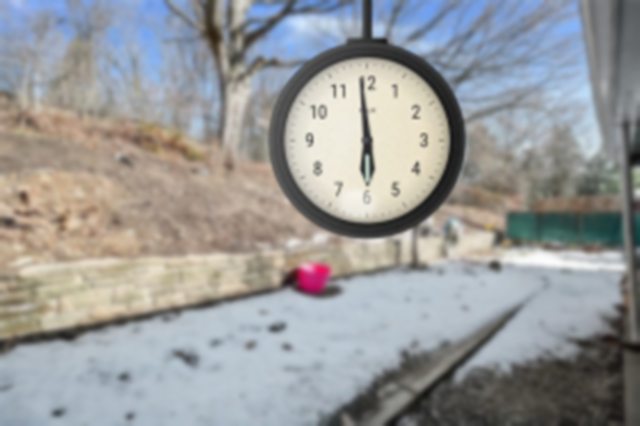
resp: 5h59
